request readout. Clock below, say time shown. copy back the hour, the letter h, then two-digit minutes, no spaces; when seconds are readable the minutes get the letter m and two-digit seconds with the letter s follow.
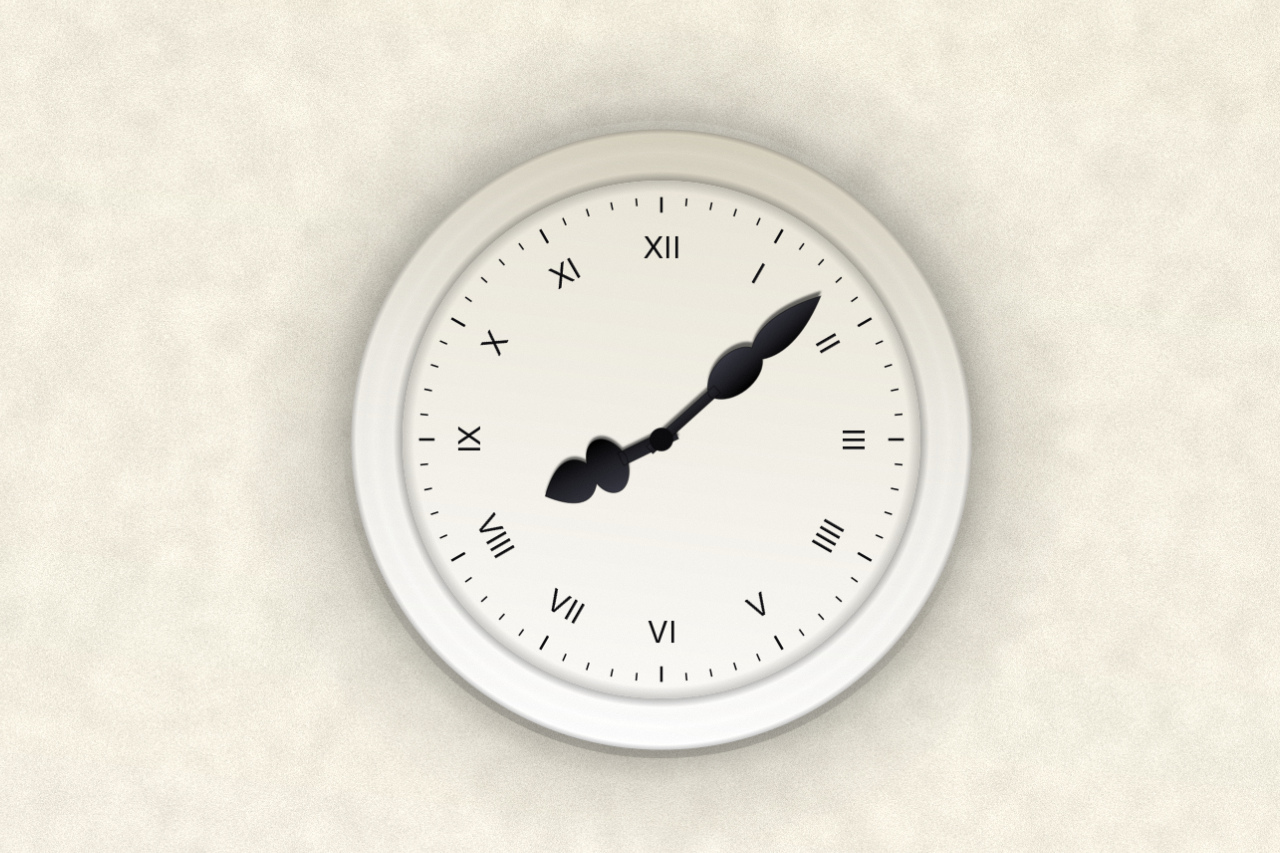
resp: 8h08
